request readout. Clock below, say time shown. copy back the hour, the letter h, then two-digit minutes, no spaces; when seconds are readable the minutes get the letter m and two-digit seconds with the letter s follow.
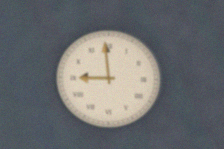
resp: 8h59
